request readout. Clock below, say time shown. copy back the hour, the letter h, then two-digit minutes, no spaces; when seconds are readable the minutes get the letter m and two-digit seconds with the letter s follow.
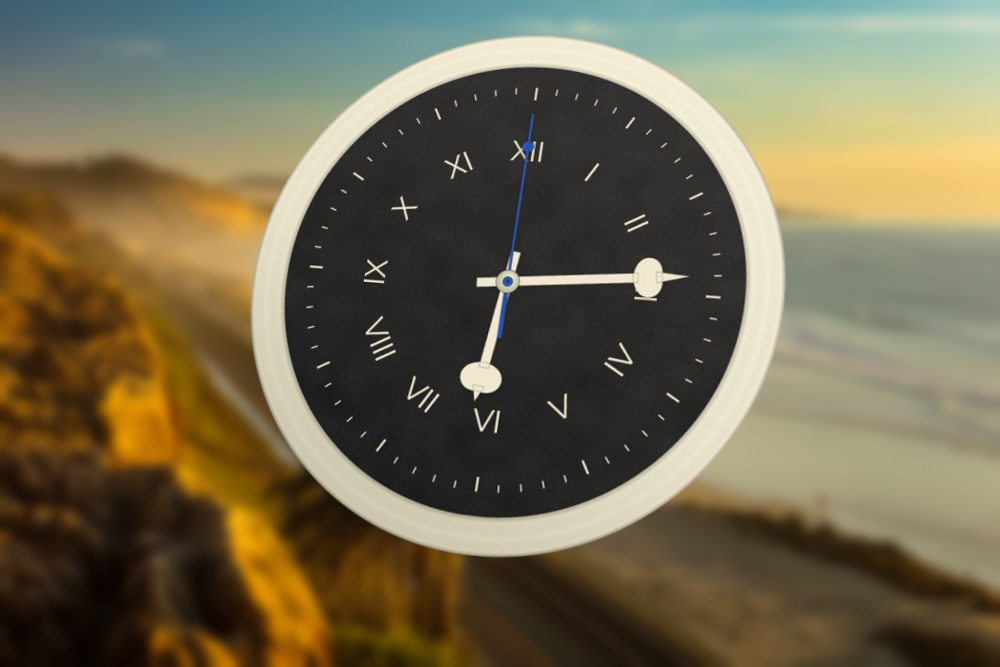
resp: 6h14m00s
